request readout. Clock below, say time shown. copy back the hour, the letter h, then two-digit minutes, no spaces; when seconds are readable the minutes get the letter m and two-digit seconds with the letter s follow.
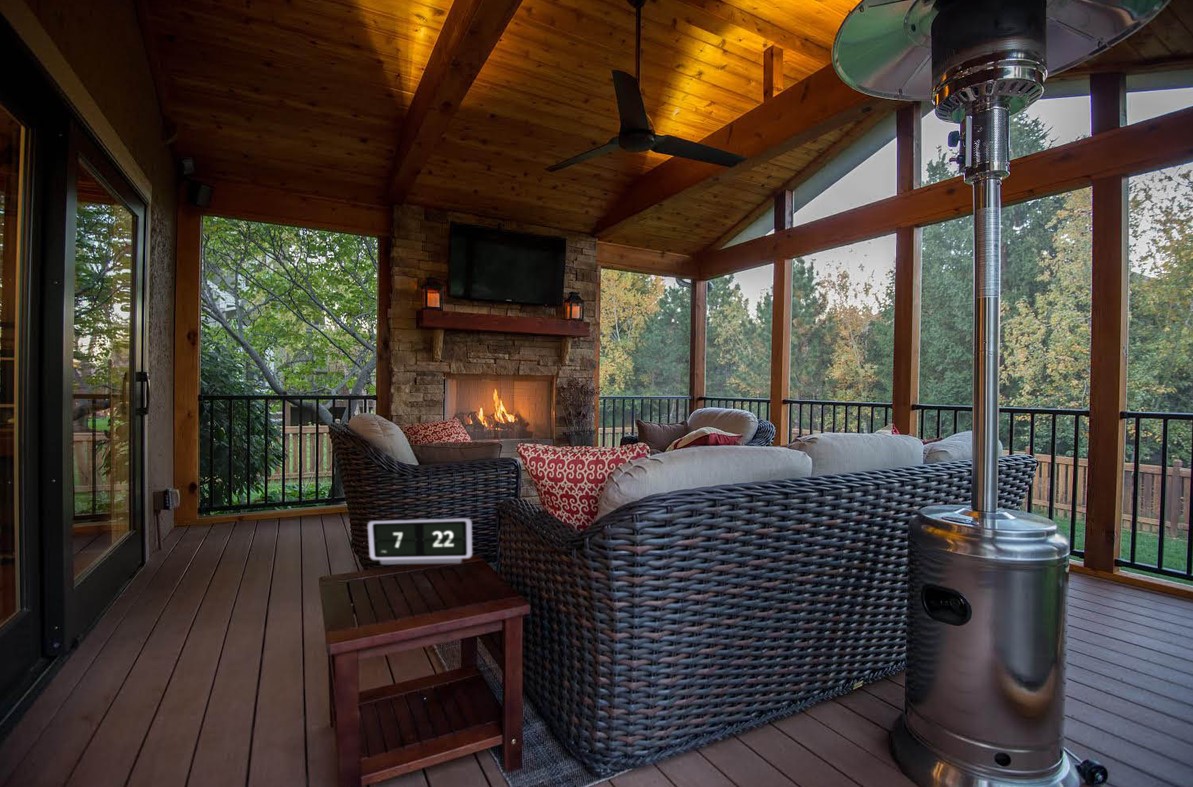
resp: 7h22
